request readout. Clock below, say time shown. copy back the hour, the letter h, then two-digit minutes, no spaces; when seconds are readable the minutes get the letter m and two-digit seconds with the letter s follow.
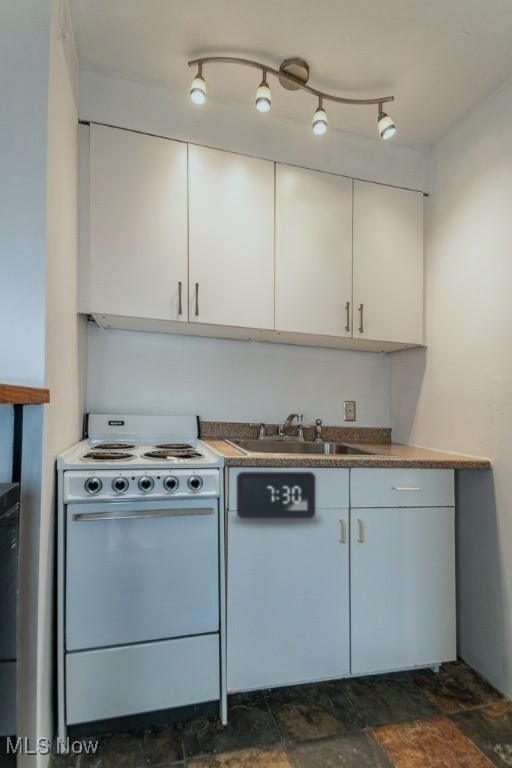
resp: 7h30
